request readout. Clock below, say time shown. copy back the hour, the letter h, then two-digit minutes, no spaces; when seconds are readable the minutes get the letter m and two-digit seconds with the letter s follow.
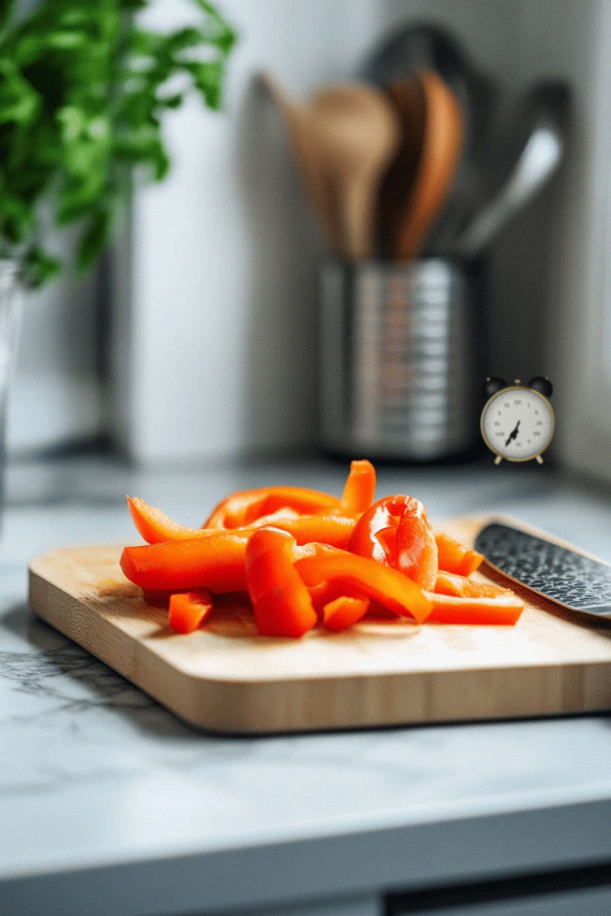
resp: 6h35
